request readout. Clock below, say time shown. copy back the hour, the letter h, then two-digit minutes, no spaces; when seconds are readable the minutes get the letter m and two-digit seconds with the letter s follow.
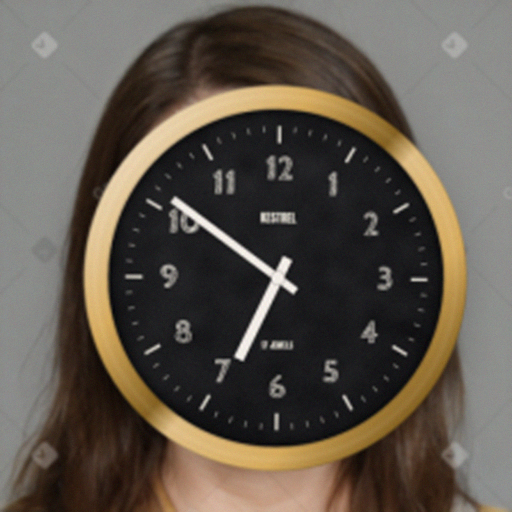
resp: 6h51
